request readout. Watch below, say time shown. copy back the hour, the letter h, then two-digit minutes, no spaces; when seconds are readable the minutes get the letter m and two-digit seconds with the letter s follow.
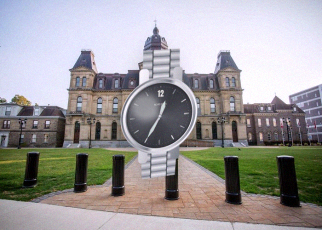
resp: 12h35
